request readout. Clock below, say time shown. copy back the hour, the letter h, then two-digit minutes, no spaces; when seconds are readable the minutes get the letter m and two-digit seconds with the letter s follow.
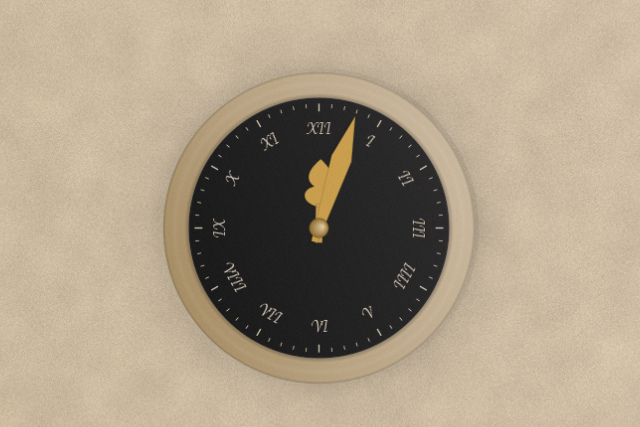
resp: 12h03
